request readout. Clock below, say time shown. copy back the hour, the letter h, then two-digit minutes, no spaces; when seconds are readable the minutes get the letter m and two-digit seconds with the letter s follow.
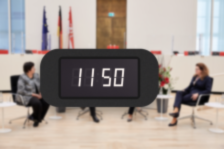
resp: 11h50
